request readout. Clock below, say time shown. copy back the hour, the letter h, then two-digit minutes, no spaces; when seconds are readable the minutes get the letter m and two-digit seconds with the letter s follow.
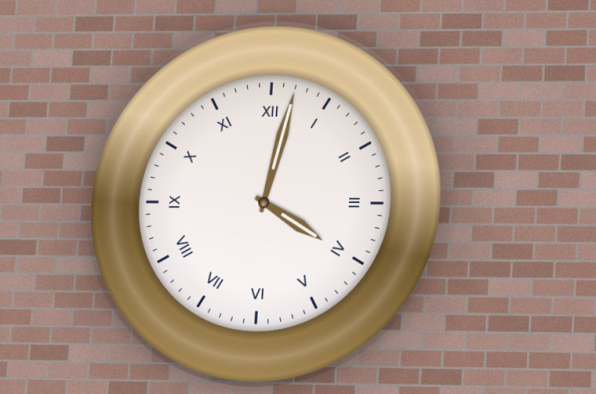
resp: 4h02
